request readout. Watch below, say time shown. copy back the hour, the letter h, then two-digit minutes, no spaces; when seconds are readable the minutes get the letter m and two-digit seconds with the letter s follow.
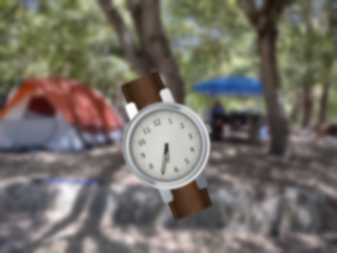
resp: 6h35
